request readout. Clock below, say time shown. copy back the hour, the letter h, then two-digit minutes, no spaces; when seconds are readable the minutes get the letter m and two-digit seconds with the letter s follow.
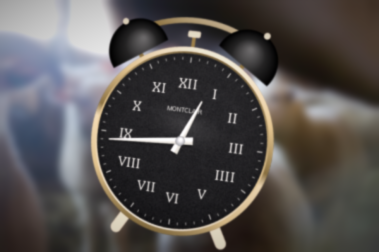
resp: 12h44
